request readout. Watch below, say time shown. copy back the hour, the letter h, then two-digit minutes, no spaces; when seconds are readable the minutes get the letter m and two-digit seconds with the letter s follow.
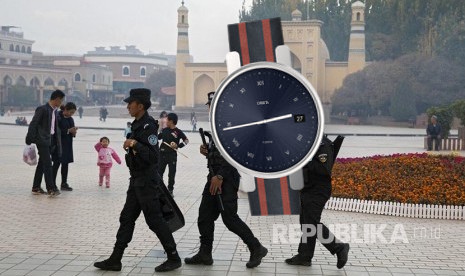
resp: 2h44
